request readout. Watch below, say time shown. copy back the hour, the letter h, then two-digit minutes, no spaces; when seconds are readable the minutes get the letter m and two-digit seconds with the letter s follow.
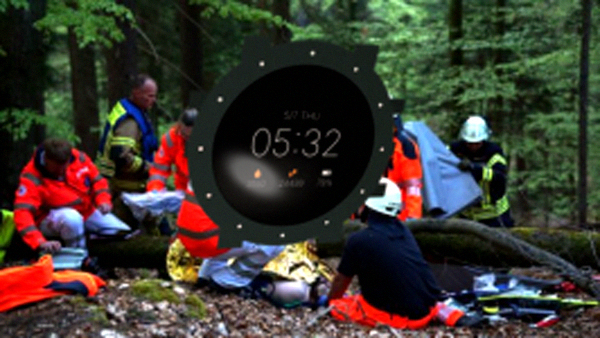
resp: 5h32
